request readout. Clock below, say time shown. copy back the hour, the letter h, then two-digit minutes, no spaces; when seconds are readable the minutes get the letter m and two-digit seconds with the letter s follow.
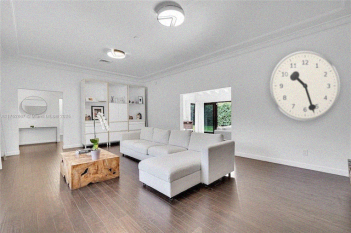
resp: 10h27
